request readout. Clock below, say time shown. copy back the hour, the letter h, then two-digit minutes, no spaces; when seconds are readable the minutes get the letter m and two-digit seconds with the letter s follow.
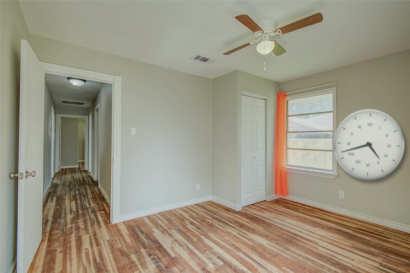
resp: 4h42
